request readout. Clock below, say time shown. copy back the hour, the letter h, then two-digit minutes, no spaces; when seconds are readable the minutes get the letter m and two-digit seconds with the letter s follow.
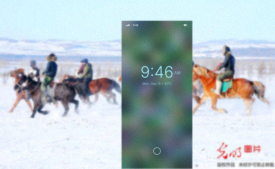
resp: 9h46
